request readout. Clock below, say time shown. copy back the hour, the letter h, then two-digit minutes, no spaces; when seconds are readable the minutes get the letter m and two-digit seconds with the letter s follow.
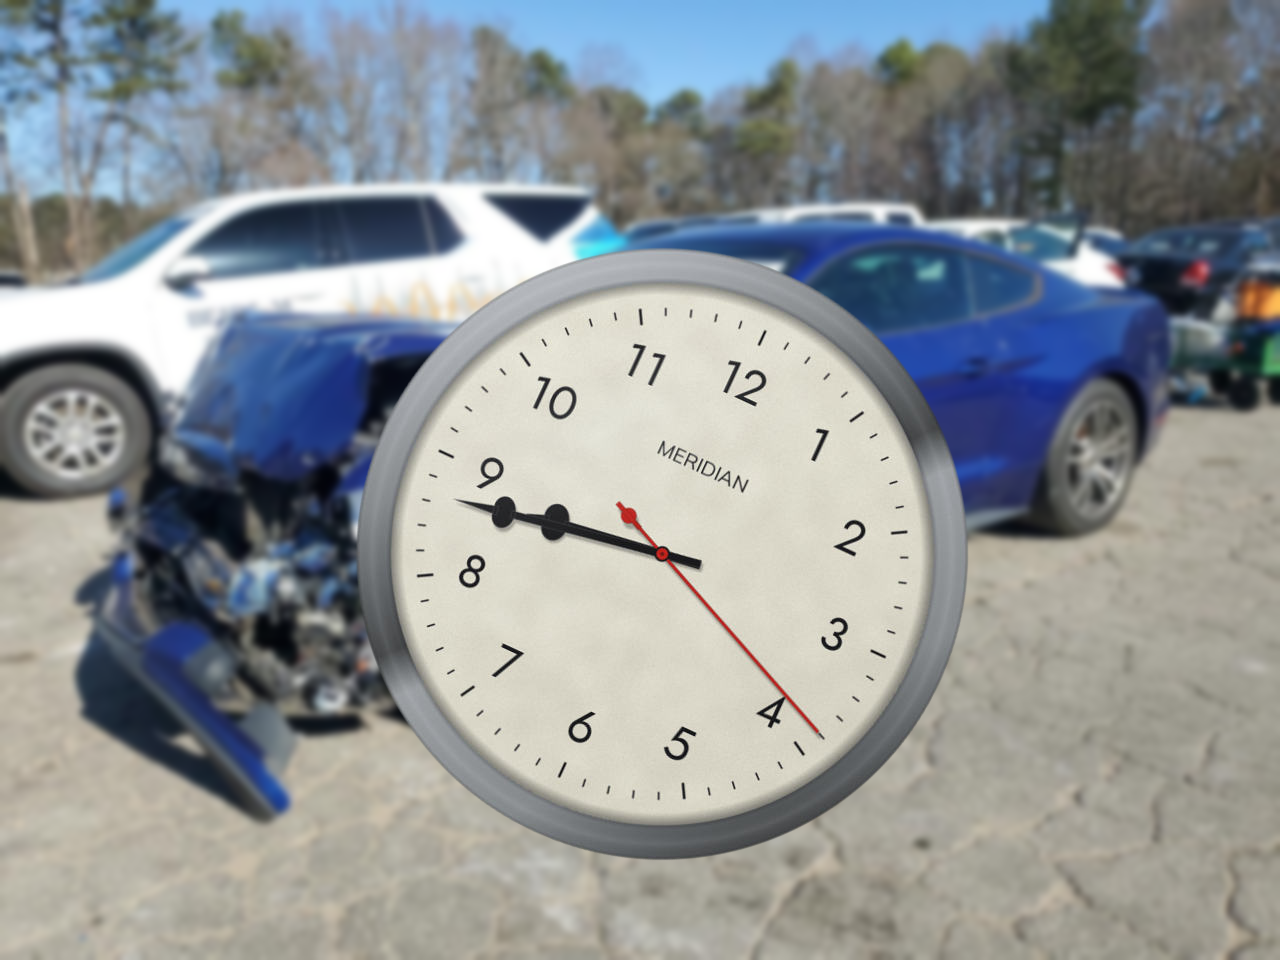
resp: 8h43m19s
